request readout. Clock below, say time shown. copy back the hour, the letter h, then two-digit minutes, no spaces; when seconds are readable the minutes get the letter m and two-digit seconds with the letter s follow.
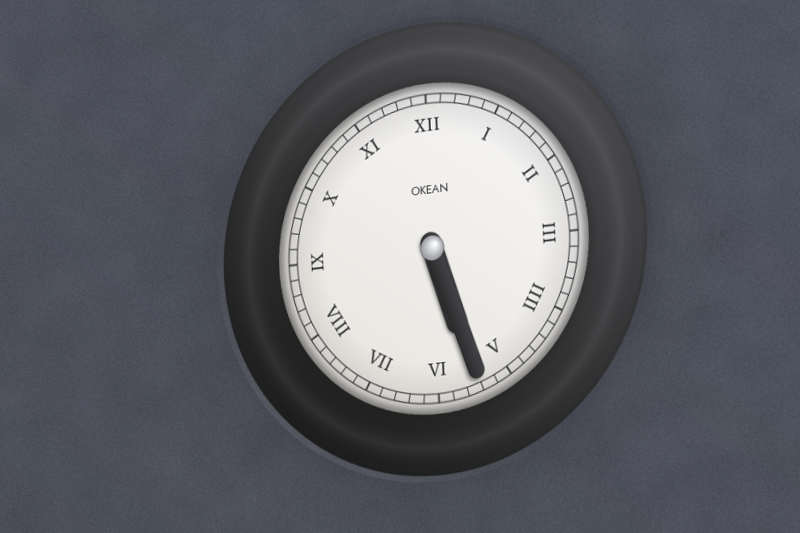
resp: 5h27
